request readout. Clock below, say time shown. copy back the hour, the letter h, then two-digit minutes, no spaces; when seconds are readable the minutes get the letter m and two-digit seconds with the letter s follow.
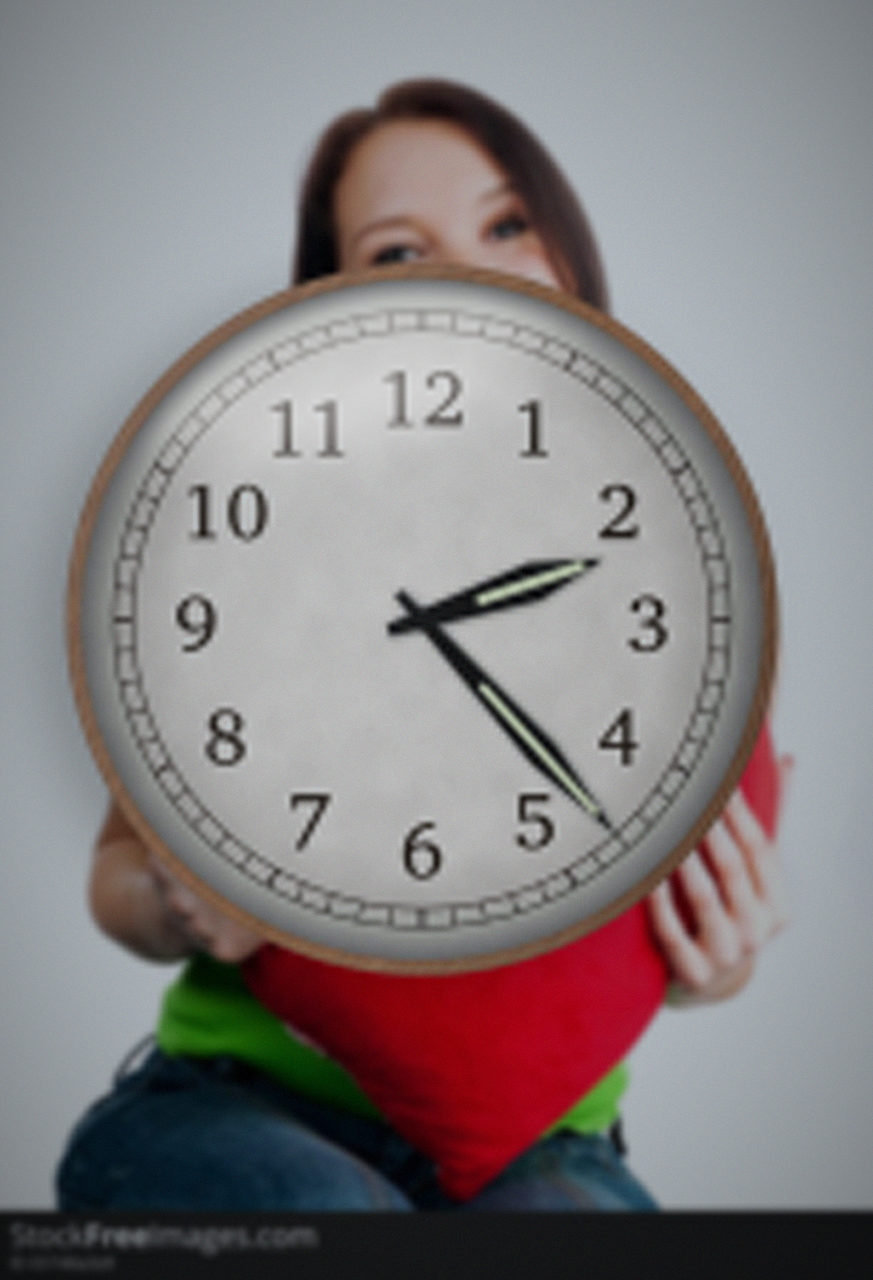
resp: 2h23
